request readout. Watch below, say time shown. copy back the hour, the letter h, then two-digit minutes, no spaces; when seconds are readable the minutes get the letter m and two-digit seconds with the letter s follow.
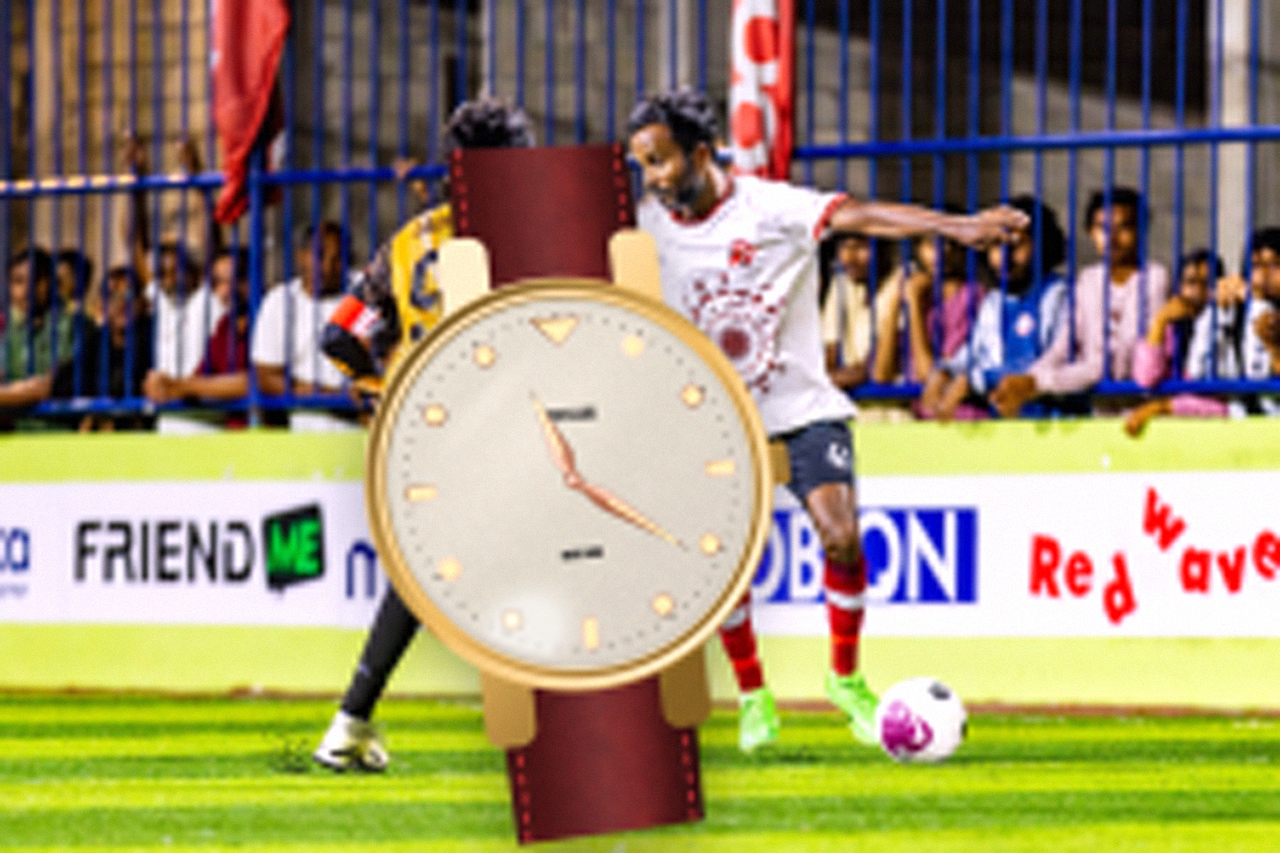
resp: 11h21
